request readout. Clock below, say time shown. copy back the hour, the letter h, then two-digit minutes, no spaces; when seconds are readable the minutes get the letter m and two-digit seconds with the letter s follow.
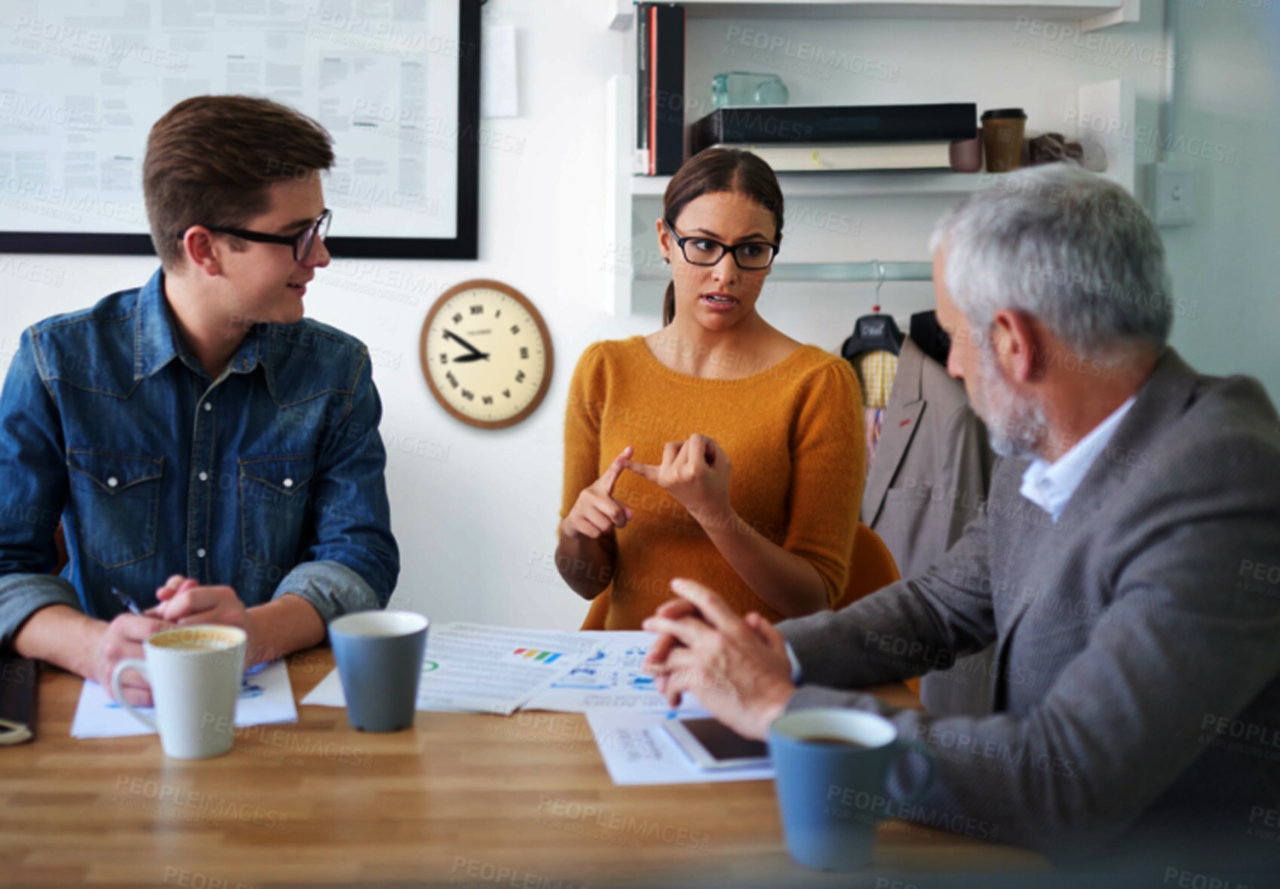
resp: 8h51
